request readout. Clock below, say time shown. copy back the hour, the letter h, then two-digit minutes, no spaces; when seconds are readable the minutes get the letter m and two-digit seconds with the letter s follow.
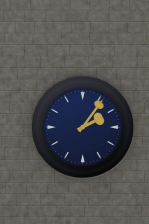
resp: 2h06
